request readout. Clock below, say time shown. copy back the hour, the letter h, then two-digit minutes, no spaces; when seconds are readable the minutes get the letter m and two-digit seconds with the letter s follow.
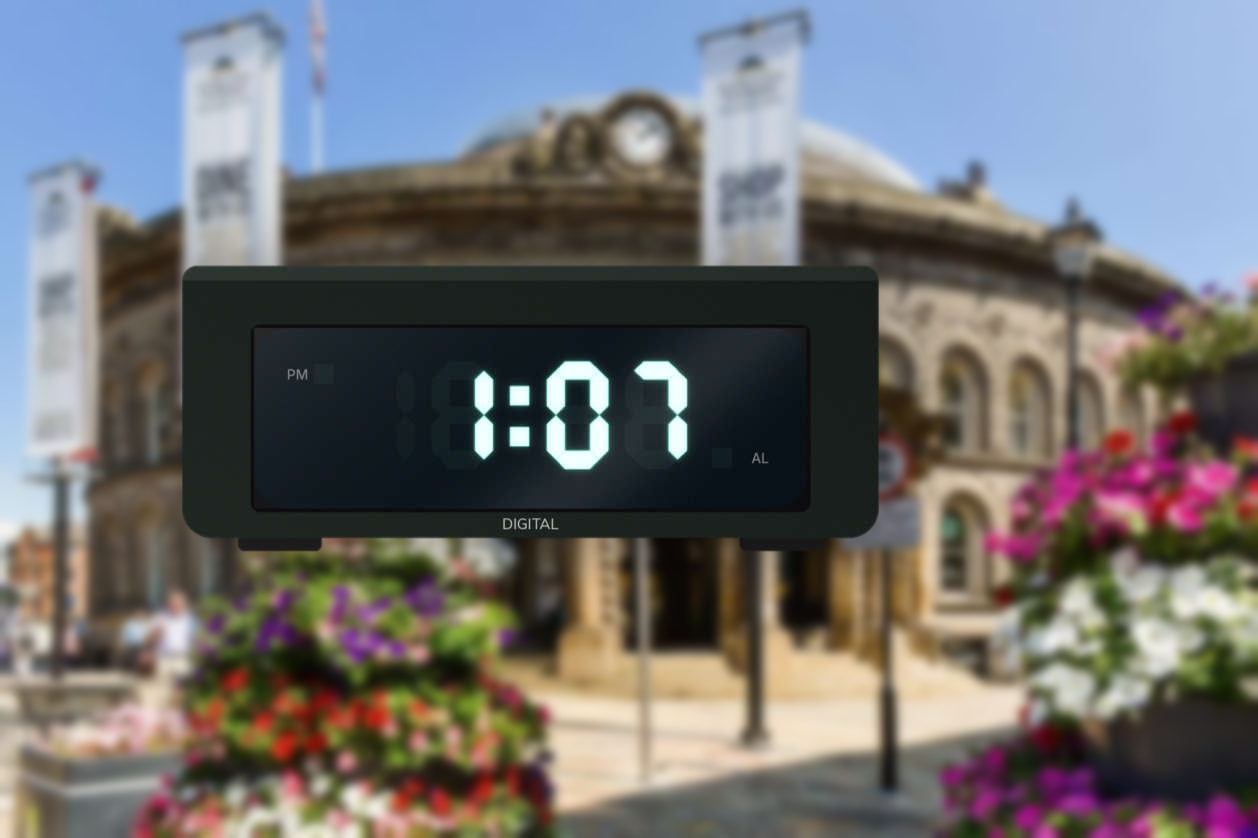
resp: 1h07
